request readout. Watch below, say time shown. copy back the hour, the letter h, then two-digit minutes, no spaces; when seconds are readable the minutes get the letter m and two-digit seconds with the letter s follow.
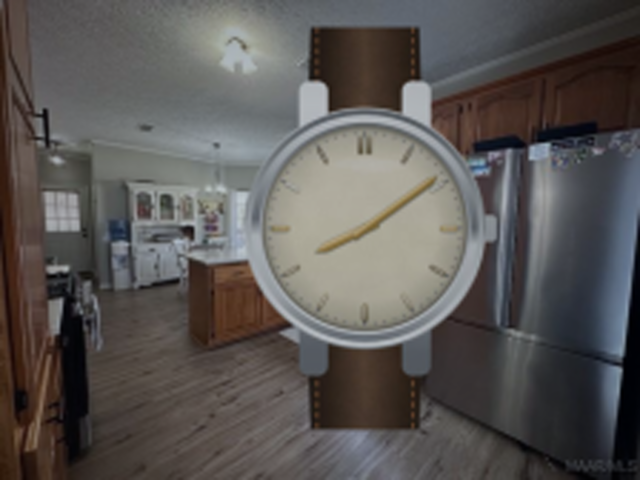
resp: 8h09
